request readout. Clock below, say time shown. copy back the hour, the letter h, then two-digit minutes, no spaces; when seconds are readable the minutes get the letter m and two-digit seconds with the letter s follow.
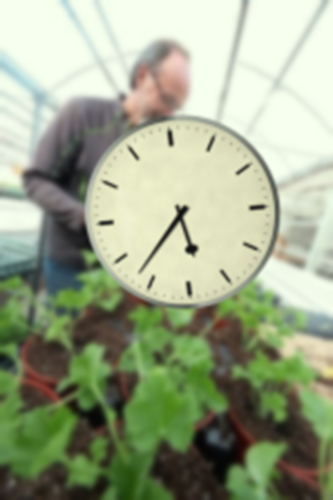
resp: 5h37
